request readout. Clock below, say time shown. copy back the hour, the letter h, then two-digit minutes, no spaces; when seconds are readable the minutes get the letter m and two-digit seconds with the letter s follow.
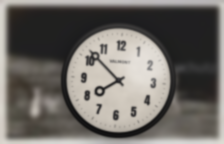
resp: 7h52
